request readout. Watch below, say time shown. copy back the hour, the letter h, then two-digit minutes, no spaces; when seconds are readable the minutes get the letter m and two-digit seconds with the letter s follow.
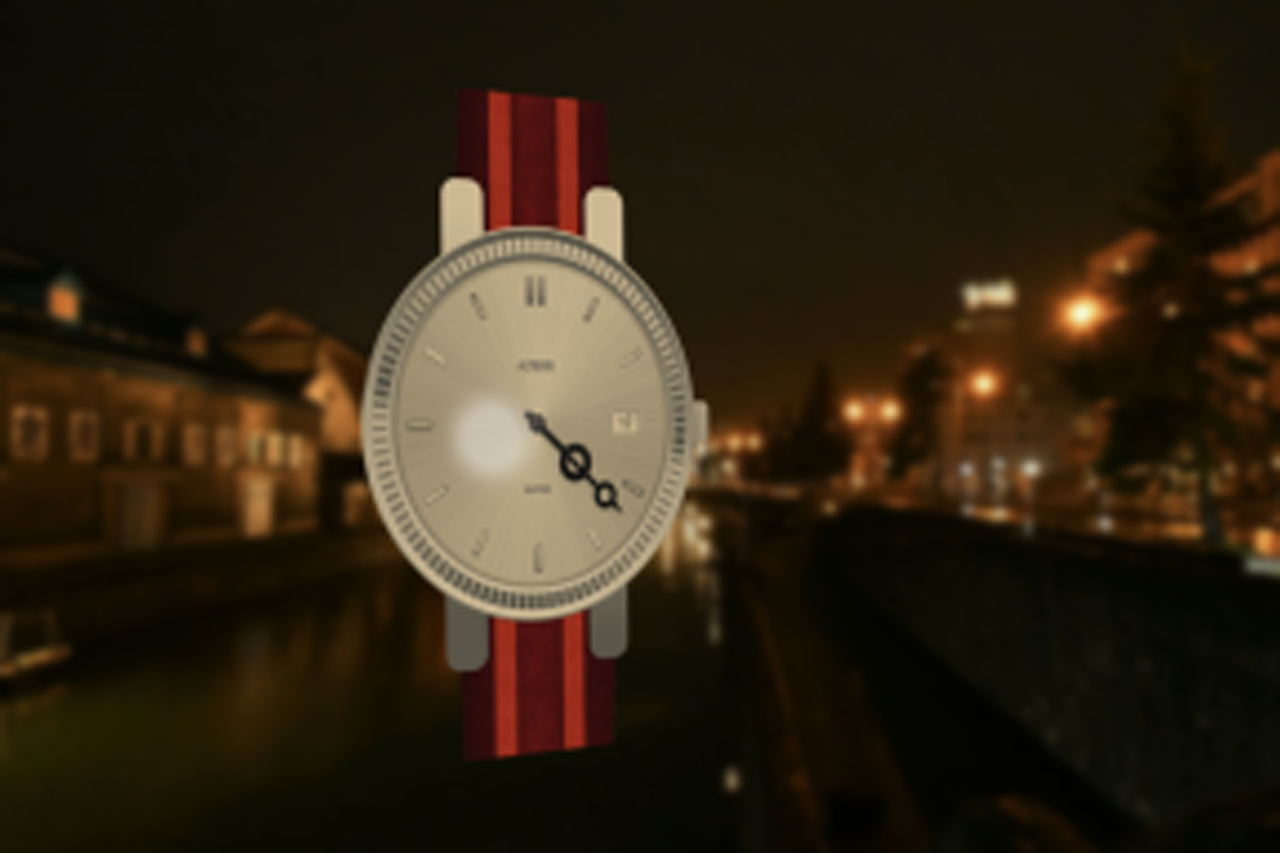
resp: 4h22
